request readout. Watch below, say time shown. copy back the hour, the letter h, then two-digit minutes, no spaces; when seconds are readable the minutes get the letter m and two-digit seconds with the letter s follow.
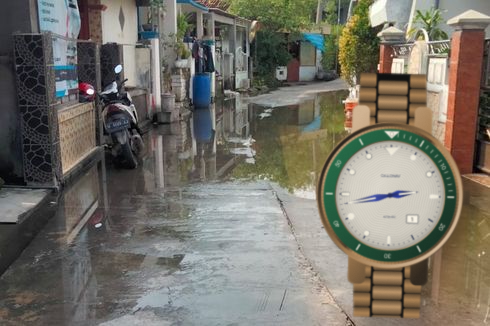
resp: 2h43
